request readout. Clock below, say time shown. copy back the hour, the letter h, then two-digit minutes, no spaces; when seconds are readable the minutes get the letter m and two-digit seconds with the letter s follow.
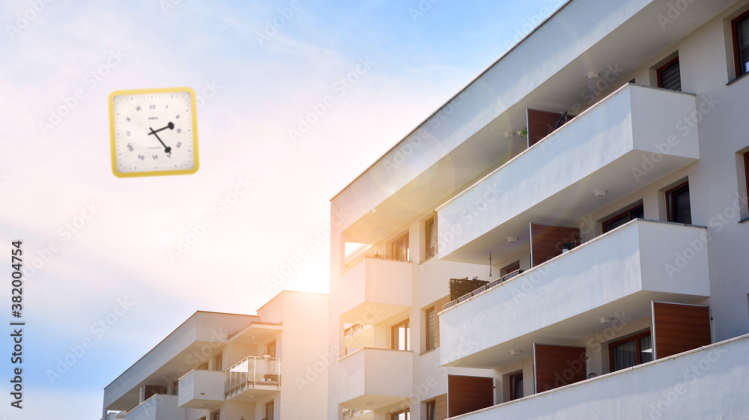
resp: 2h24
